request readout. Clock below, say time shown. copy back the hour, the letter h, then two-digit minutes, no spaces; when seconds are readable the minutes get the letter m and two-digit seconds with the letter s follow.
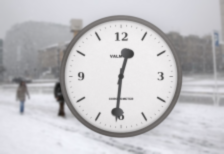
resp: 12h31
